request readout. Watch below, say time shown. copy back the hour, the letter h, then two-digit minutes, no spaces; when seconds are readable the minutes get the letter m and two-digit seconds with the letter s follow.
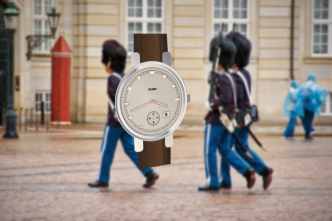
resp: 3h42
